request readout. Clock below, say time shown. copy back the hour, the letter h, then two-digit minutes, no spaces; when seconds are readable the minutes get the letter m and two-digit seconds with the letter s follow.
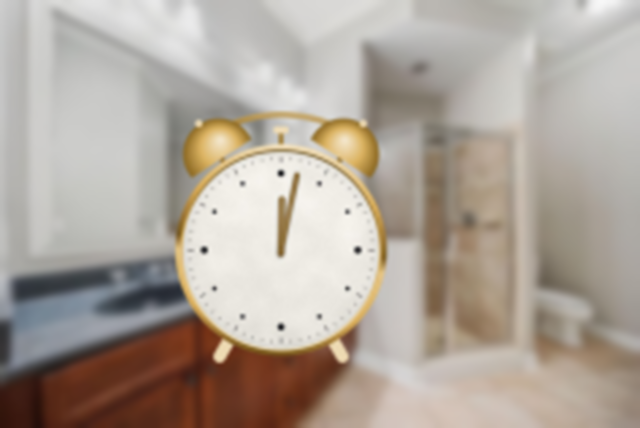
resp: 12h02
